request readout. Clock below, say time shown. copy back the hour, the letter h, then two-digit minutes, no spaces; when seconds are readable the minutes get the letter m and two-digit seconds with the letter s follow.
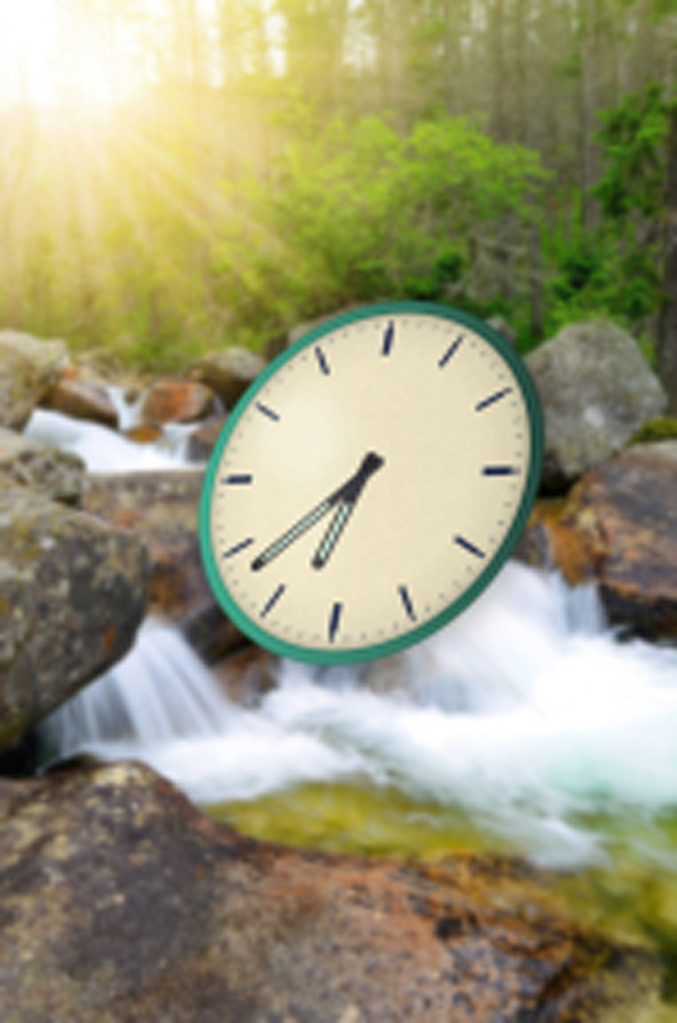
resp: 6h38
